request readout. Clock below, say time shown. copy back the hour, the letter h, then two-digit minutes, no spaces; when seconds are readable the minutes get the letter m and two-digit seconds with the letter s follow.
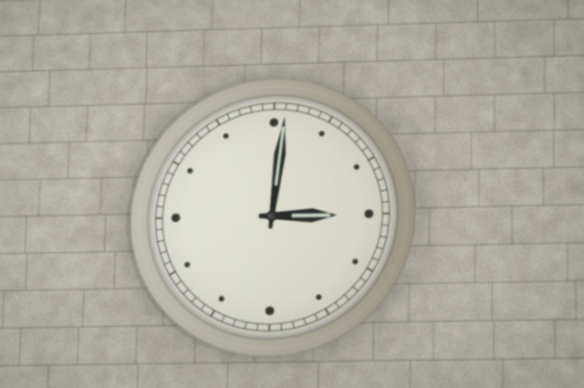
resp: 3h01
